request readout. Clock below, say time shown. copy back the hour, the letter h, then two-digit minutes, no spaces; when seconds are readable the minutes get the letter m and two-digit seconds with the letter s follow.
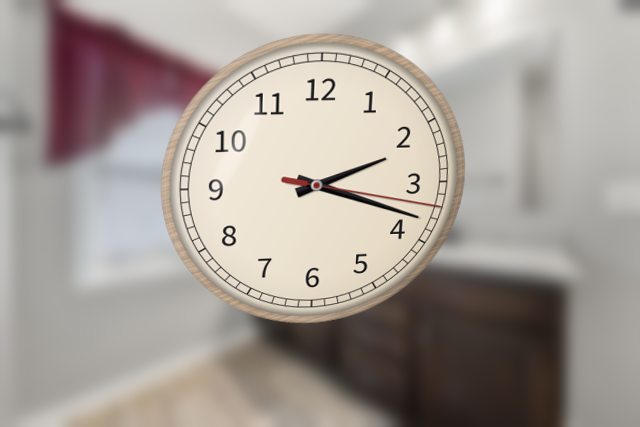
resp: 2h18m17s
